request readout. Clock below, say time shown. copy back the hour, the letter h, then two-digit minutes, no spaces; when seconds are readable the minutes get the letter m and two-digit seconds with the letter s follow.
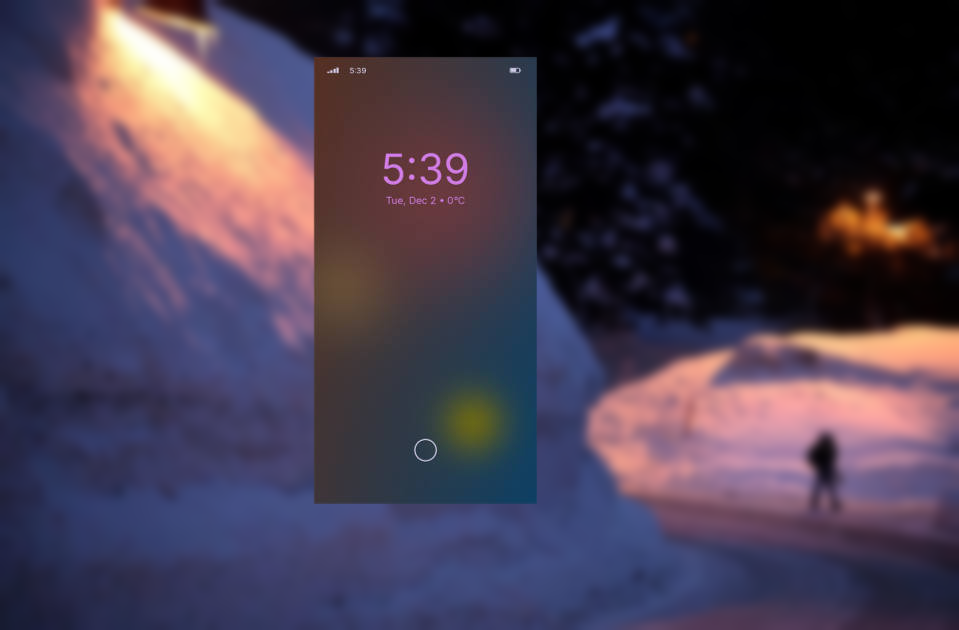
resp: 5h39
